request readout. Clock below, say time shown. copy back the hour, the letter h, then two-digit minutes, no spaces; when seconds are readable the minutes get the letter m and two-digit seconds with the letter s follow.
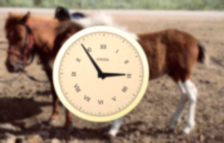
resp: 2h54
